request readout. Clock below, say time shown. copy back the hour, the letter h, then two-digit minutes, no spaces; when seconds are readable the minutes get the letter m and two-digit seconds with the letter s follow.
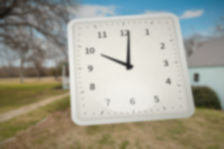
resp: 10h01
